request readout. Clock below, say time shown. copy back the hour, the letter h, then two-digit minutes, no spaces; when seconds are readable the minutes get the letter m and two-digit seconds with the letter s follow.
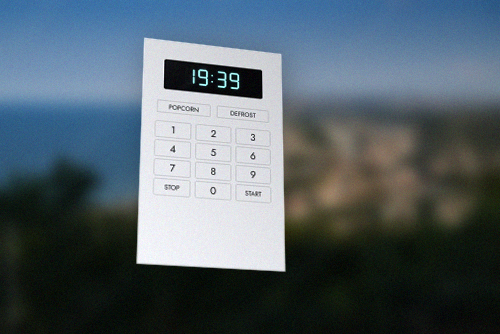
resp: 19h39
